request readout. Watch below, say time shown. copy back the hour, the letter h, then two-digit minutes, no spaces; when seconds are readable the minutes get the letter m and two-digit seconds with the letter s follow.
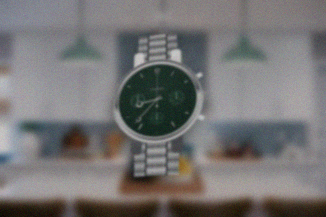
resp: 8h37
